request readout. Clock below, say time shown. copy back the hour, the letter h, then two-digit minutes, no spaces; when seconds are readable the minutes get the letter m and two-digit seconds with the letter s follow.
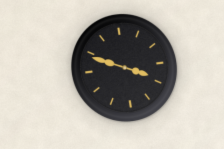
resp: 3h49
